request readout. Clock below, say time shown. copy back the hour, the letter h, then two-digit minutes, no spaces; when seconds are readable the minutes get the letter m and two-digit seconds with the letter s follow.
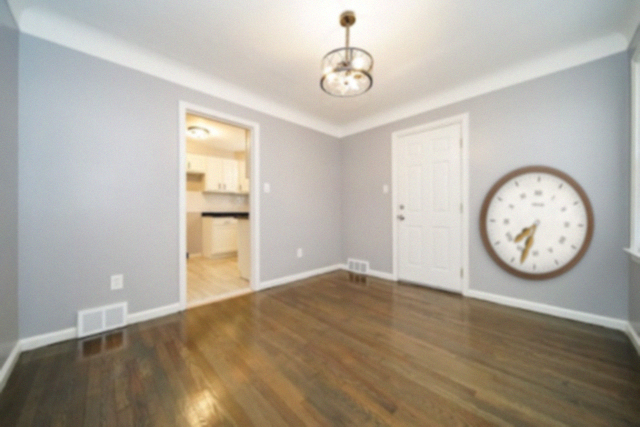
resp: 7h33
